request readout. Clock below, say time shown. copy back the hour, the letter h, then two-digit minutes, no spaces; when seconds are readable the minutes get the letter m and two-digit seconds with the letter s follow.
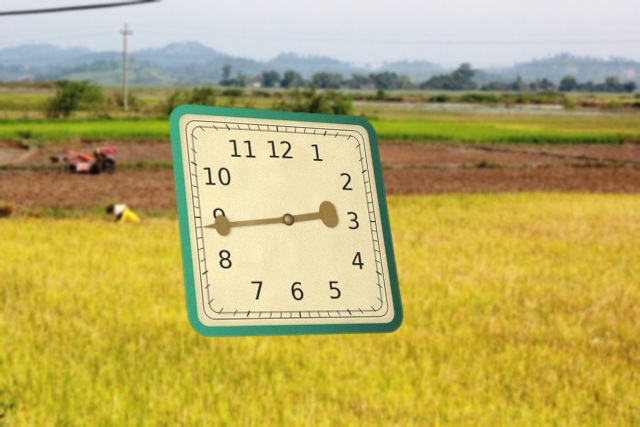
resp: 2h44
